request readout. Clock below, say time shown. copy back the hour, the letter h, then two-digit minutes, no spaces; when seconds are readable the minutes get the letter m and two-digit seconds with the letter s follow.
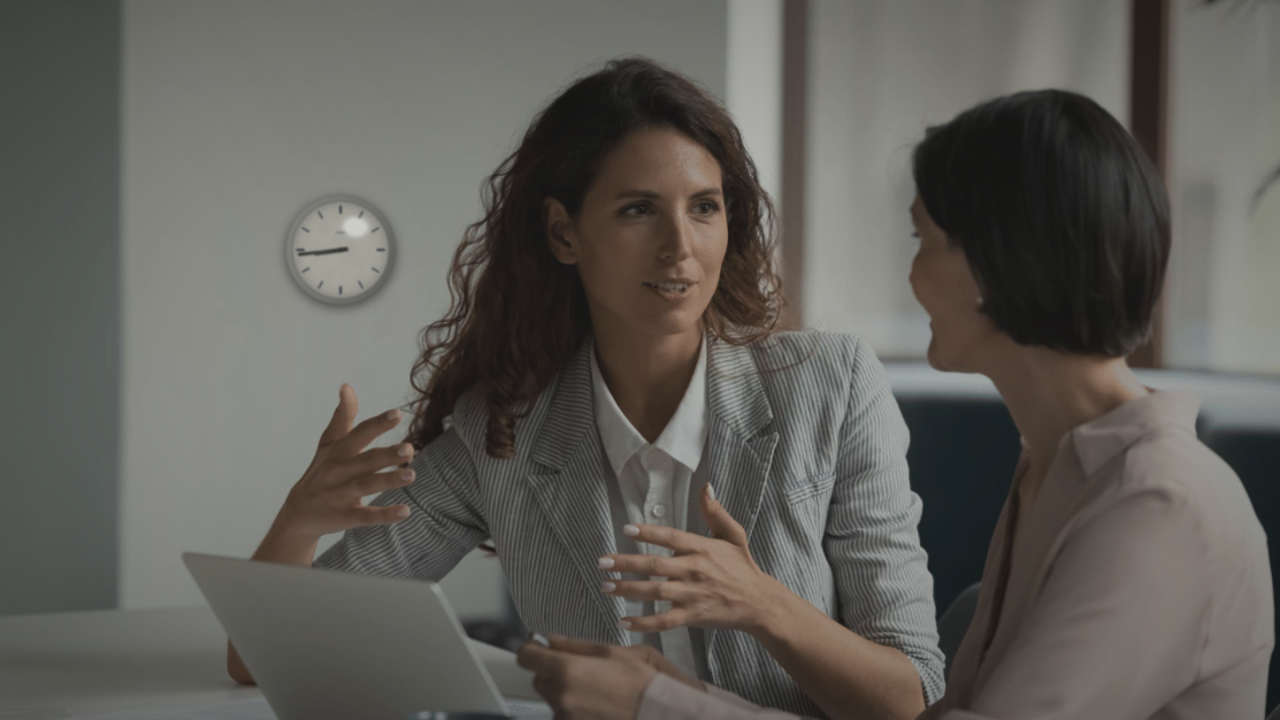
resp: 8h44
